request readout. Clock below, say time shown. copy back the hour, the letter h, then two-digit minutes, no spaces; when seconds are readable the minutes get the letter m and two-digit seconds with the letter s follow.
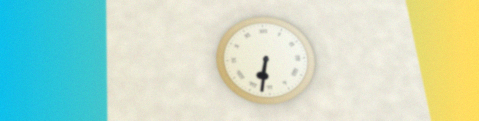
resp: 6h32
